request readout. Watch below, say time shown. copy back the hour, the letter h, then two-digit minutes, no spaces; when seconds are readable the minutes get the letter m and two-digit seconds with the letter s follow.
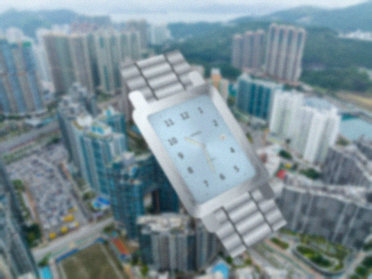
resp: 10h32
